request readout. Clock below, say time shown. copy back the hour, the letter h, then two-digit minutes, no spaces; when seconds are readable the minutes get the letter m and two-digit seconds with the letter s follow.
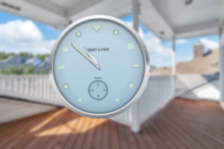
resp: 10h52
